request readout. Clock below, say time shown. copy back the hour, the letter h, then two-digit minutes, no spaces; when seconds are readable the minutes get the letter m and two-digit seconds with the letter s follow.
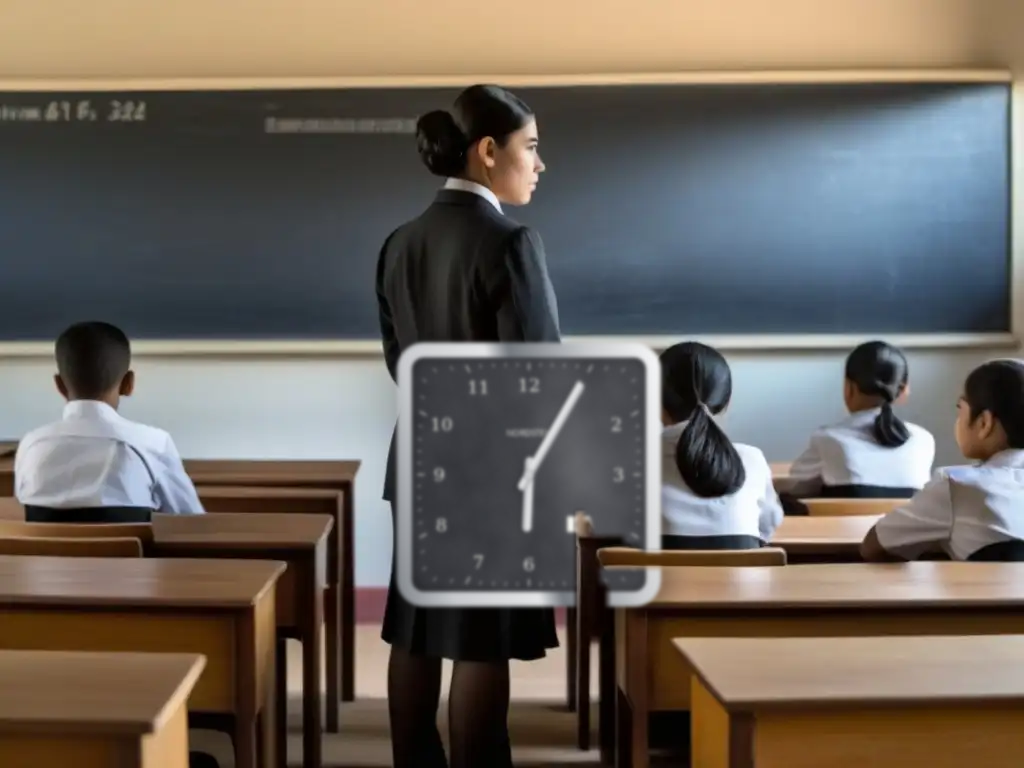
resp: 6h05
